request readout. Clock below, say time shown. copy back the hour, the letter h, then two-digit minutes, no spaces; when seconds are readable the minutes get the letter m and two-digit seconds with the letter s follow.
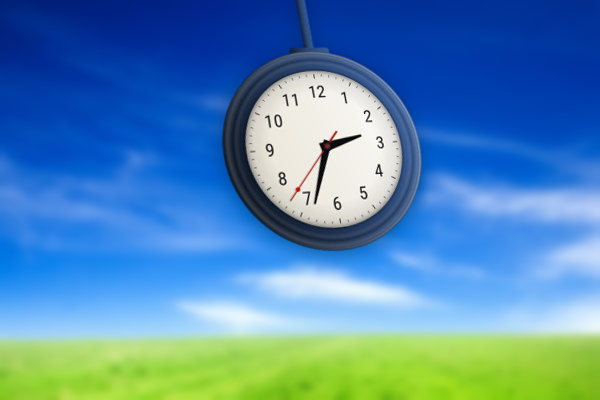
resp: 2h33m37s
